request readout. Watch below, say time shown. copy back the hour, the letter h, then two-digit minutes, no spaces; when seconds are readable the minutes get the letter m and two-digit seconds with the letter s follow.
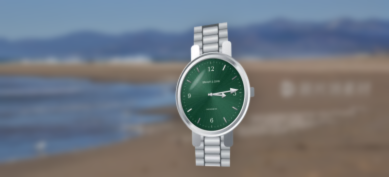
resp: 3h14
